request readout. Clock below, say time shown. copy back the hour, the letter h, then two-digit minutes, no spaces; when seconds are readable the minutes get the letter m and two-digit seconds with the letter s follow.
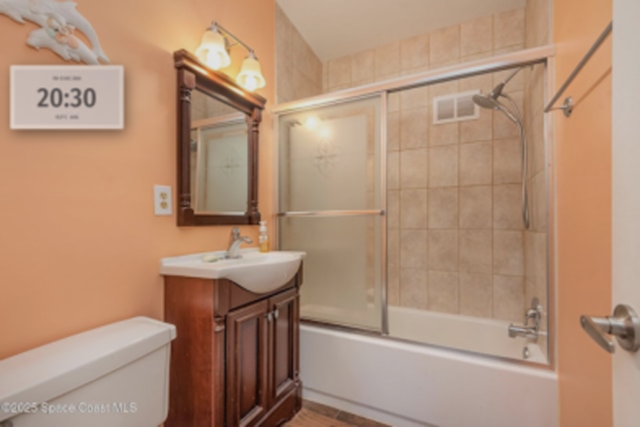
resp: 20h30
